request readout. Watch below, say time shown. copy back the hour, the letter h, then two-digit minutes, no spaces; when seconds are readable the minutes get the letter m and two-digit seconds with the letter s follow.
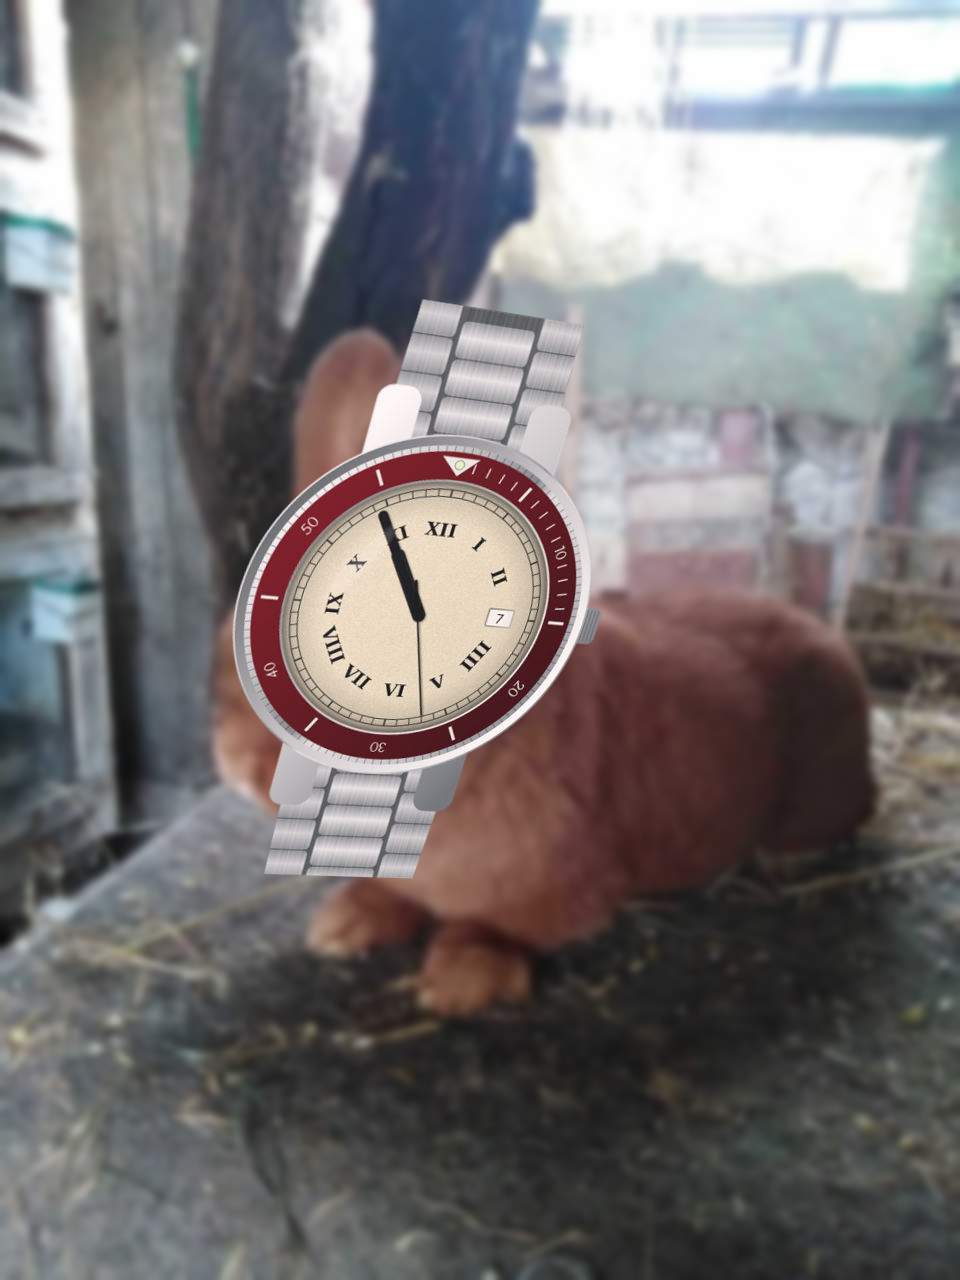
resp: 10h54m27s
